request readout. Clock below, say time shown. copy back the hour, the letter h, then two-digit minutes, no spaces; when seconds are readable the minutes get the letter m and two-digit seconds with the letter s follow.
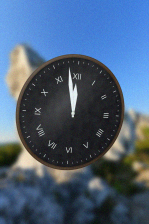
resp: 11h58
